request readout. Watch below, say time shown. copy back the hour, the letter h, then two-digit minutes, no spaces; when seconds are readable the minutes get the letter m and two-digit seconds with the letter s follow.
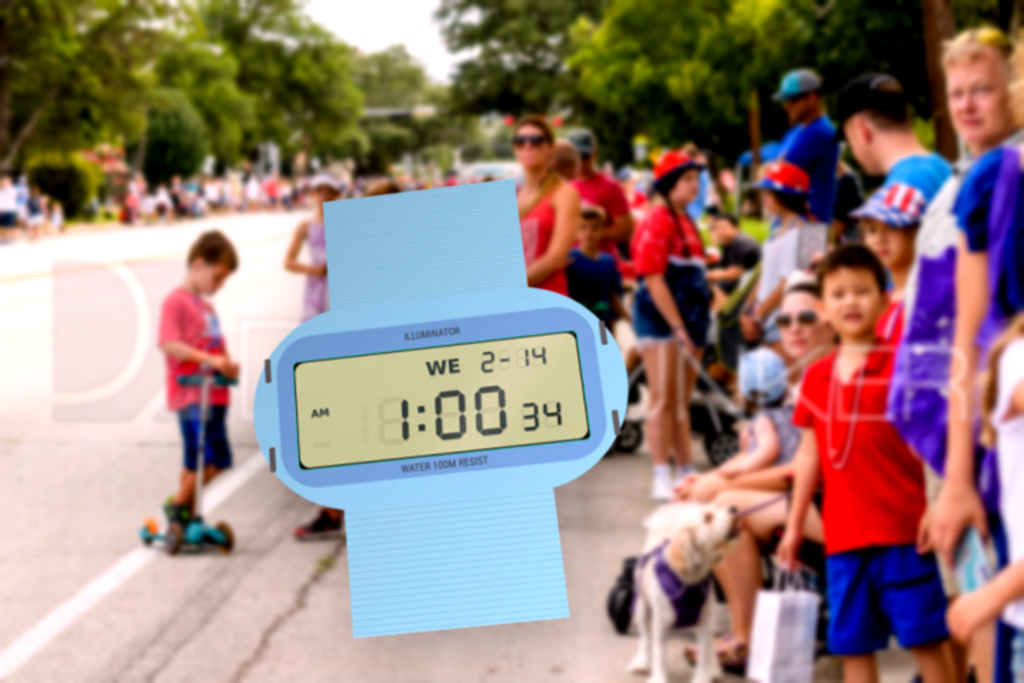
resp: 1h00m34s
